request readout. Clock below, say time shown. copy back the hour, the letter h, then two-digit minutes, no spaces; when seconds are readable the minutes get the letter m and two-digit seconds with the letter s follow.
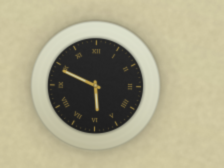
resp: 5h49
